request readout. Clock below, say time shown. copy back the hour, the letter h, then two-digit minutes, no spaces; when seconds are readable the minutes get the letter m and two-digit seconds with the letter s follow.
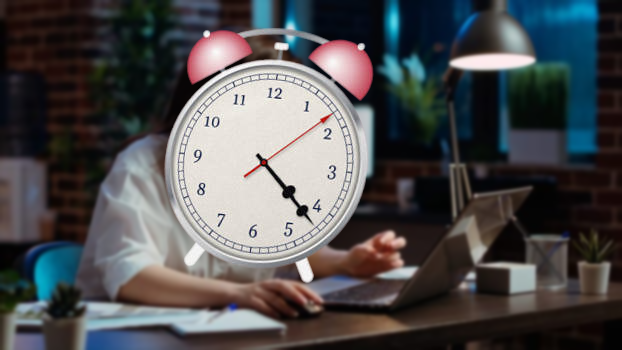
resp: 4h22m08s
